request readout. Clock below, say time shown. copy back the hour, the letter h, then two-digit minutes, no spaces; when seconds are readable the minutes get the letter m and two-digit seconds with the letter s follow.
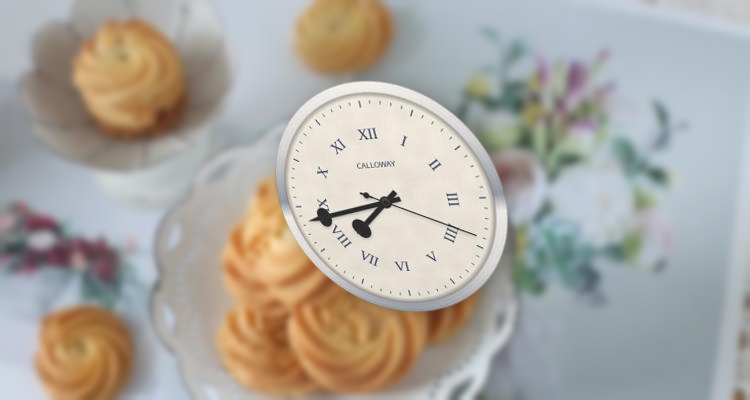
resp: 7h43m19s
